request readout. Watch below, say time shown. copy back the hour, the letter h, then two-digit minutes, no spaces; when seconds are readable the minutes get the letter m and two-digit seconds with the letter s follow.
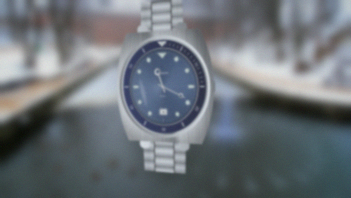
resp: 11h19
